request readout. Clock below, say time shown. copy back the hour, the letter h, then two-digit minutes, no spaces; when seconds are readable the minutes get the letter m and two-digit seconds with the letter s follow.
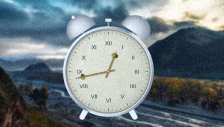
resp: 12h43
